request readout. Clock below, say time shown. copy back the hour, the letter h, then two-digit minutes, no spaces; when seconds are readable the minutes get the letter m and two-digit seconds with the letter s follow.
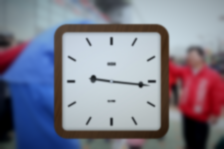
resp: 9h16
